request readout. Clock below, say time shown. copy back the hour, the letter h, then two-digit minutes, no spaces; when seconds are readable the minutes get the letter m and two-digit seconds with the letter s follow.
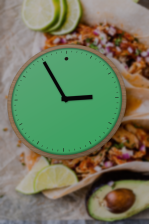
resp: 2h55
